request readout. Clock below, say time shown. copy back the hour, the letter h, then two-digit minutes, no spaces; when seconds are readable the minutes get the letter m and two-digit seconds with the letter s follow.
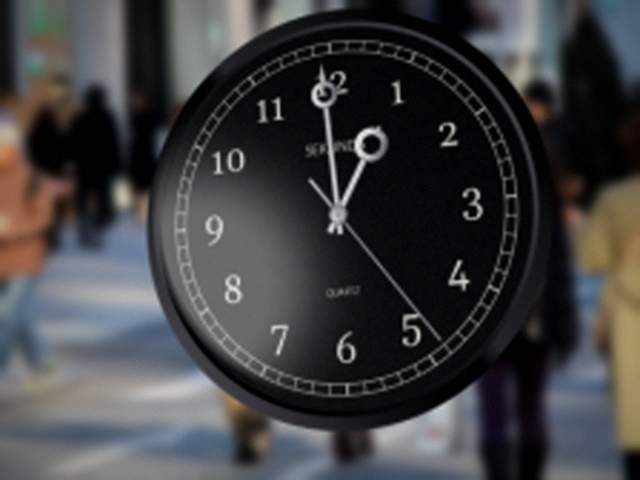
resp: 12h59m24s
